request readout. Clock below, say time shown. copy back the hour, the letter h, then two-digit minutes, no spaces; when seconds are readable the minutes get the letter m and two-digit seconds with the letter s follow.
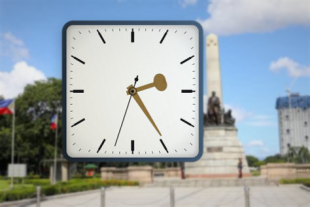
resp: 2h24m33s
